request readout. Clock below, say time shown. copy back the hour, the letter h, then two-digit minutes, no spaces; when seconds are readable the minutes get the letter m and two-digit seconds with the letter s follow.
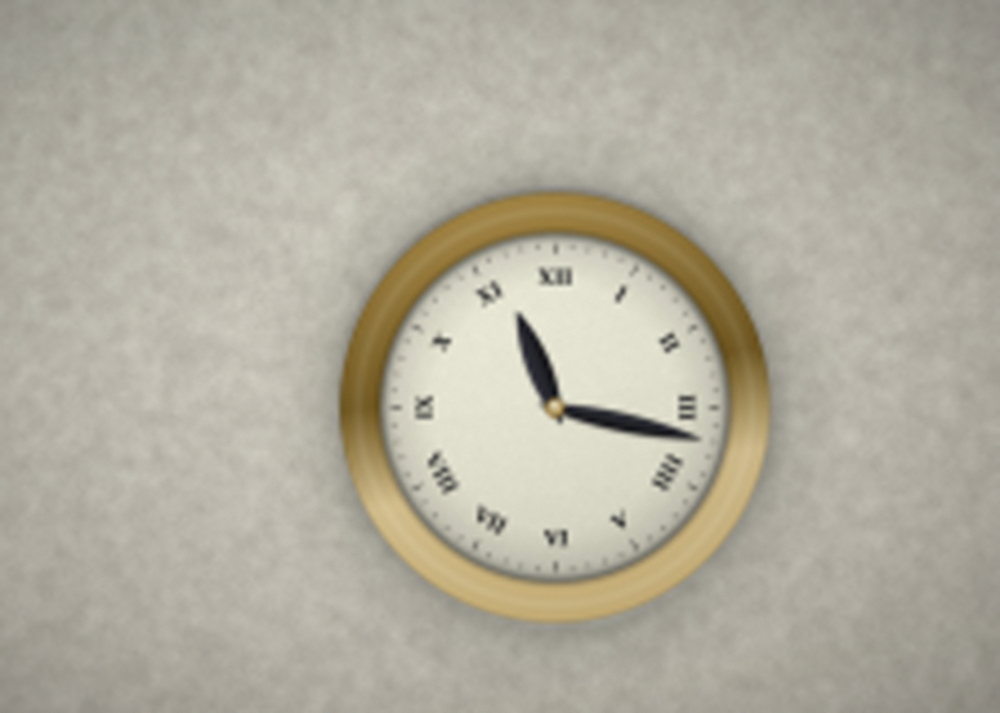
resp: 11h17
